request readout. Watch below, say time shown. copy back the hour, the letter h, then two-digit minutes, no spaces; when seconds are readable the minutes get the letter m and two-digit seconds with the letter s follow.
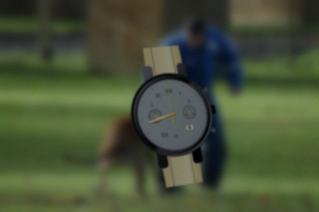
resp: 8h43
